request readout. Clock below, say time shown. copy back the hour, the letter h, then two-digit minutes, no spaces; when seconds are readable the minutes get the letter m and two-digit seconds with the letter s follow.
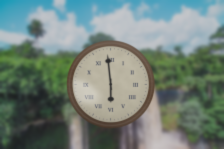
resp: 5h59
